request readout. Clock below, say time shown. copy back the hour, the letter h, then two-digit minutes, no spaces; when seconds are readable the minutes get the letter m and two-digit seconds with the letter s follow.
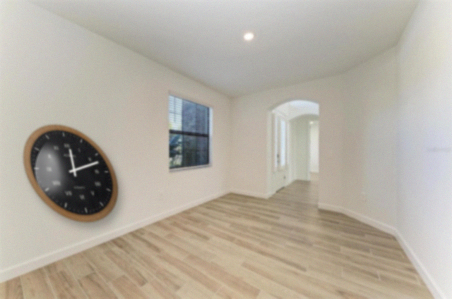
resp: 12h12
